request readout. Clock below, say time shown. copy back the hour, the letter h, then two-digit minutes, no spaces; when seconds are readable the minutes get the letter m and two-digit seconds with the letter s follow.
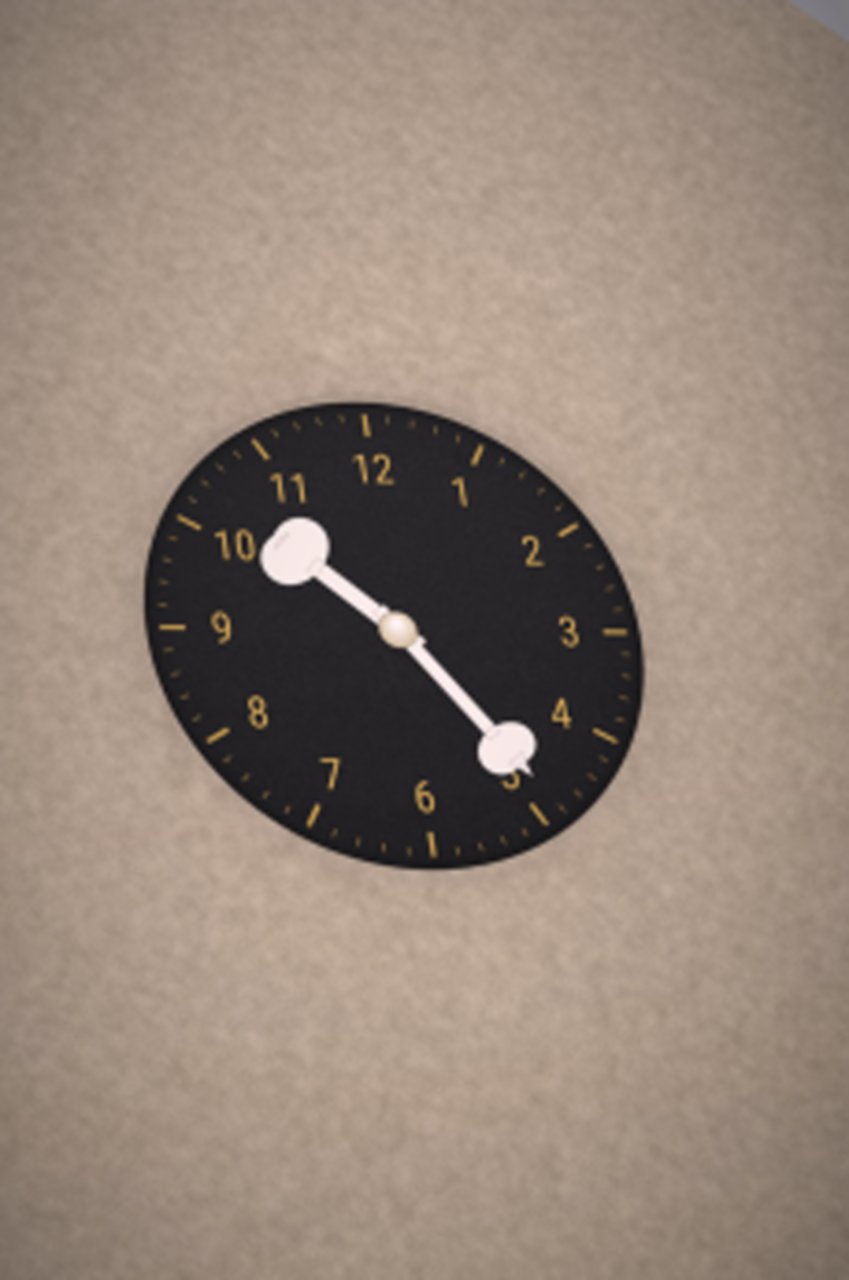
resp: 10h24
